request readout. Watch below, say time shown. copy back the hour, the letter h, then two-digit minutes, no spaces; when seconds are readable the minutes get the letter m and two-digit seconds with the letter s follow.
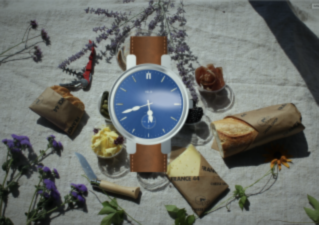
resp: 5h42
